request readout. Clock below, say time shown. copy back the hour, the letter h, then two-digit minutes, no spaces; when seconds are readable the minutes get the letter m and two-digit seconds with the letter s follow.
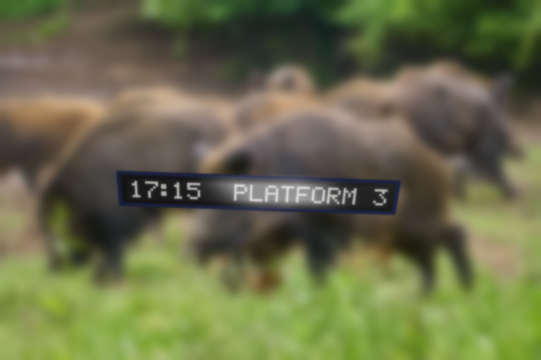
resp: 17h15
